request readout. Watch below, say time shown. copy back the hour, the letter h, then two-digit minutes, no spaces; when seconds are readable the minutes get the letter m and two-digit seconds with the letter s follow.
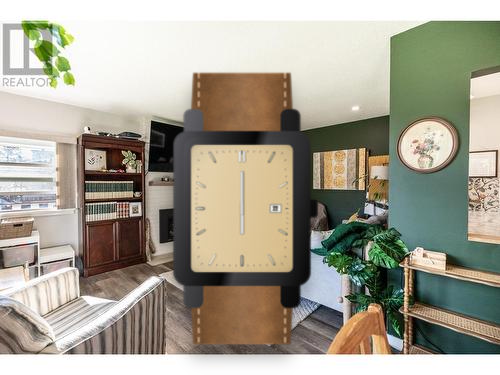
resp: 6h00
